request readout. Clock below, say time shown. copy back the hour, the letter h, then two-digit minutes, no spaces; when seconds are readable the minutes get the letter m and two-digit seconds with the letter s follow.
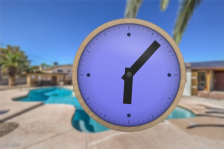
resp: 6h07
